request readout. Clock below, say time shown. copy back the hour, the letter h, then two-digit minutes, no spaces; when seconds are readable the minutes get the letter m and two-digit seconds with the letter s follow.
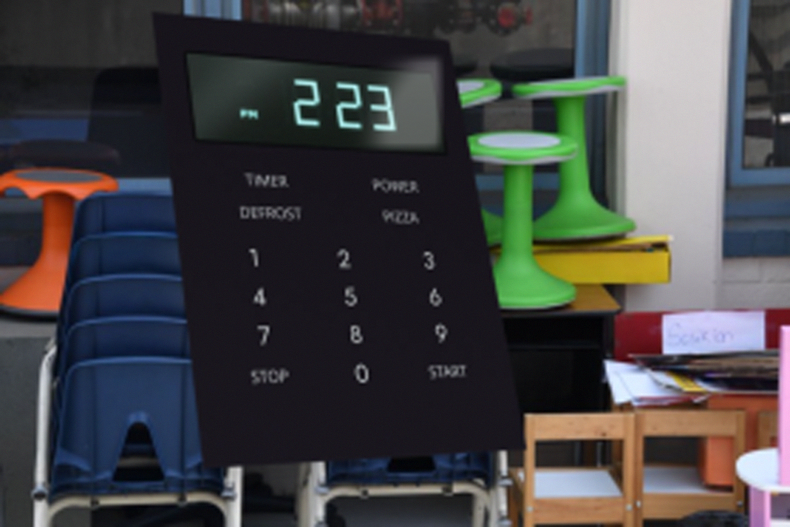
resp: 2h23
